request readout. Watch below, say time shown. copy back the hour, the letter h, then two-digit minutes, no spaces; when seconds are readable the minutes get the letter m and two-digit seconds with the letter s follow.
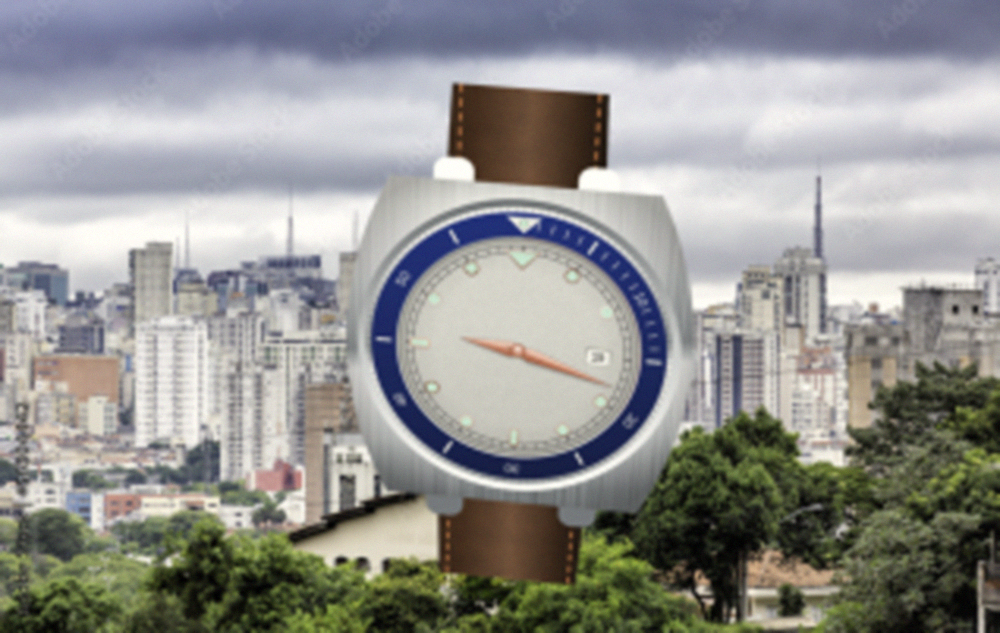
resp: 9h18
